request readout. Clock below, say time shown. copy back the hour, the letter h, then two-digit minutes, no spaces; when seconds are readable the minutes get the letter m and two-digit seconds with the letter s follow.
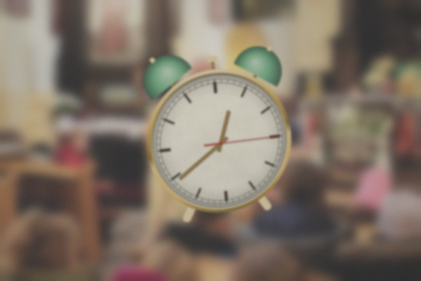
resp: 12h39m15s
